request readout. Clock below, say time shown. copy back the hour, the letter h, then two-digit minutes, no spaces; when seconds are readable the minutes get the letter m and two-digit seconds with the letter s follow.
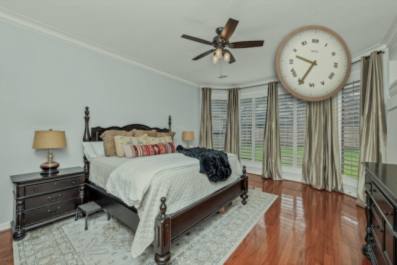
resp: 9h35
